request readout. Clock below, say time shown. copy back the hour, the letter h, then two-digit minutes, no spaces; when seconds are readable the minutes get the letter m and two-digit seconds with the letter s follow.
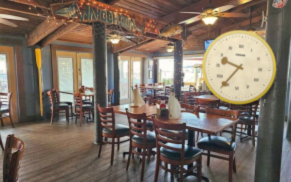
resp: 9h36
